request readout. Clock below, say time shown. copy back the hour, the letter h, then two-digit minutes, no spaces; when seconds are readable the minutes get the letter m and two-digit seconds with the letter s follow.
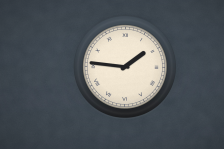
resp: 1h46
